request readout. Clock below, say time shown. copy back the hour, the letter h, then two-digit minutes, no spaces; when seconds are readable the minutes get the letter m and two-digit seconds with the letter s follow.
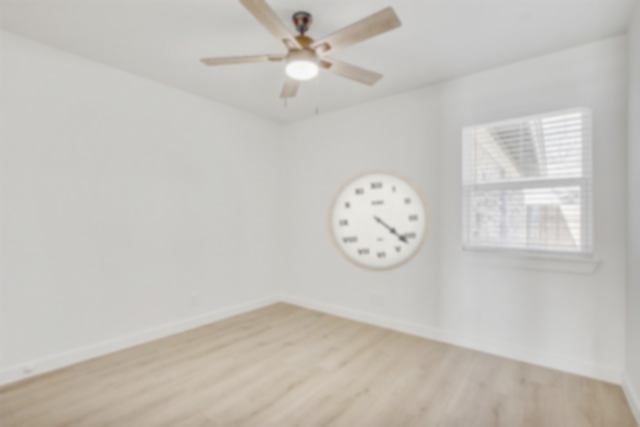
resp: 4h22
